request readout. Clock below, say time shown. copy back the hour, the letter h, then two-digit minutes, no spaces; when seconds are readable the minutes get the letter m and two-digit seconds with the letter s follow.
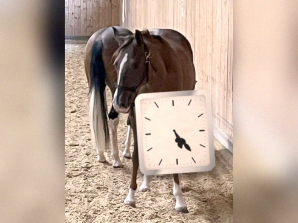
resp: 5h24
